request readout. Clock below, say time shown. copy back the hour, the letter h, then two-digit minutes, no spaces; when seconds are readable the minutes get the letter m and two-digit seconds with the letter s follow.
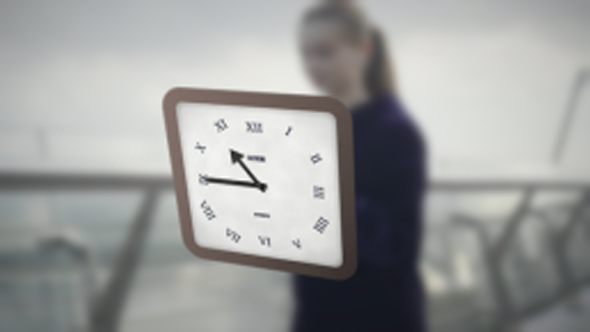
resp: 10h45
